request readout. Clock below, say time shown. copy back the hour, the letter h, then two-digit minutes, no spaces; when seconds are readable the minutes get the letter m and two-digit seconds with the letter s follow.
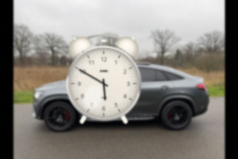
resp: 5h50
